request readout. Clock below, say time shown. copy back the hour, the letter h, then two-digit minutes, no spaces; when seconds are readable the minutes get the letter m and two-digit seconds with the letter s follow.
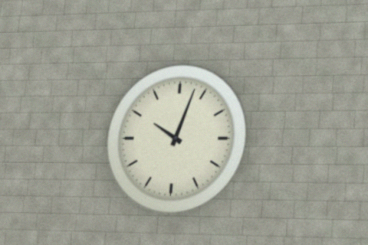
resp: 10h03
